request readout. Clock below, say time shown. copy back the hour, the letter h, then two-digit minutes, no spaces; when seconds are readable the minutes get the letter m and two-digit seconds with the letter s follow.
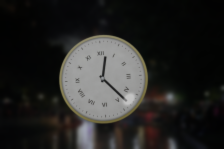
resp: 12h23
